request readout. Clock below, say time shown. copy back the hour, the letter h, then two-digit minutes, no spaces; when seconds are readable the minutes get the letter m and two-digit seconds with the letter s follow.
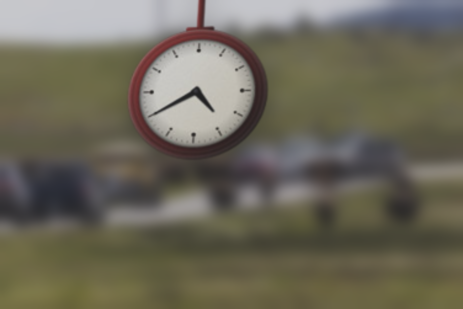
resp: 4h40
